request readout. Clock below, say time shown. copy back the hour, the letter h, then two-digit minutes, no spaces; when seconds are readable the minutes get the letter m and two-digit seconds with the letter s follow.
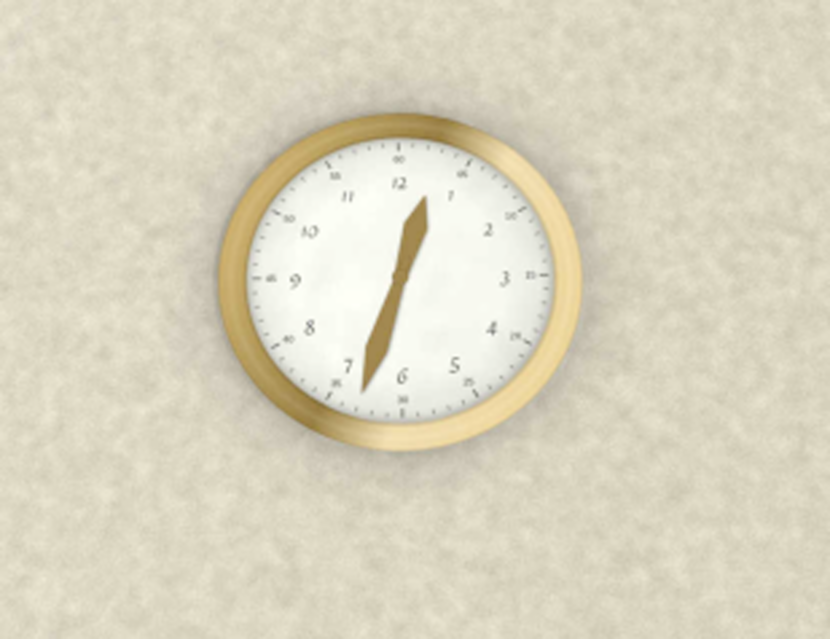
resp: 12h33
